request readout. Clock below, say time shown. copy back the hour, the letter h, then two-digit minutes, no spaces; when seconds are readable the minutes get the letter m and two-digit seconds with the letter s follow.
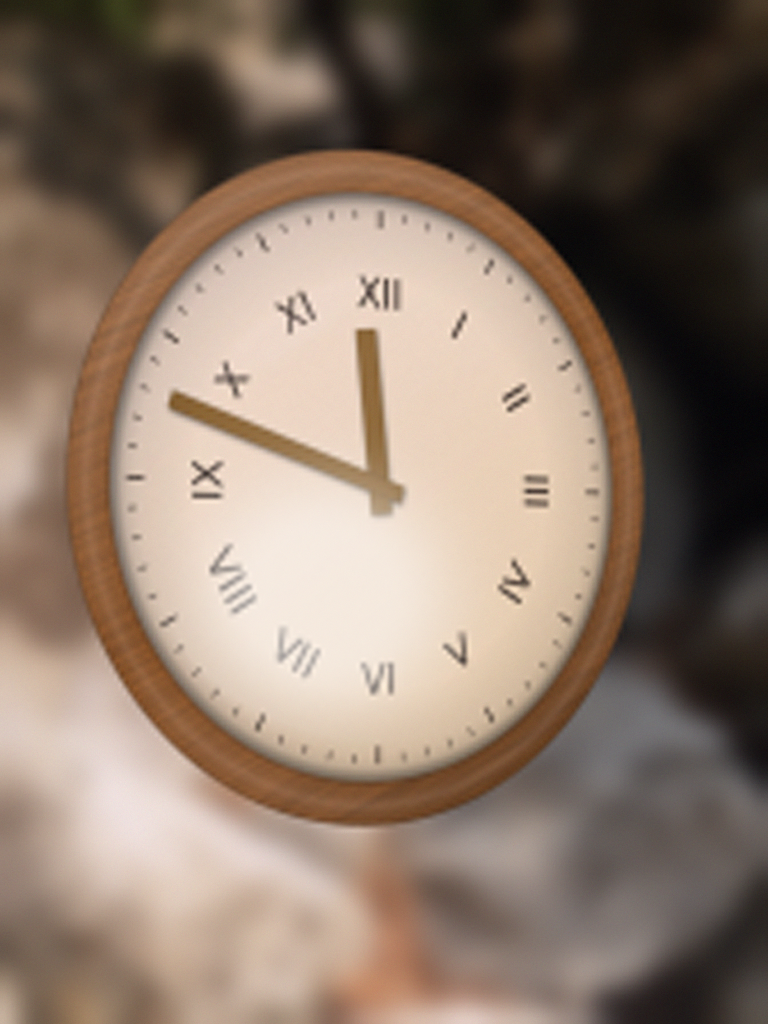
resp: 11h48
